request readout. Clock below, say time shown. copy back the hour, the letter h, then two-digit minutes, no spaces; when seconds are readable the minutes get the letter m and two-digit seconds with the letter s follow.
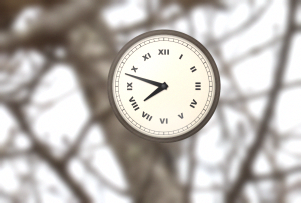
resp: 7h48
